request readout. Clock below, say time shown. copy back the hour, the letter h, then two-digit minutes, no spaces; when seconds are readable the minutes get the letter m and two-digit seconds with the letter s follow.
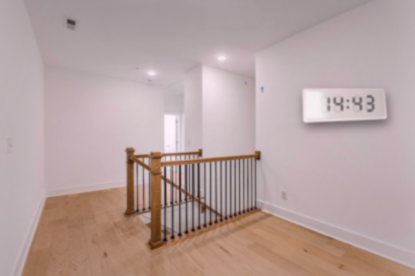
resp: 14h43
